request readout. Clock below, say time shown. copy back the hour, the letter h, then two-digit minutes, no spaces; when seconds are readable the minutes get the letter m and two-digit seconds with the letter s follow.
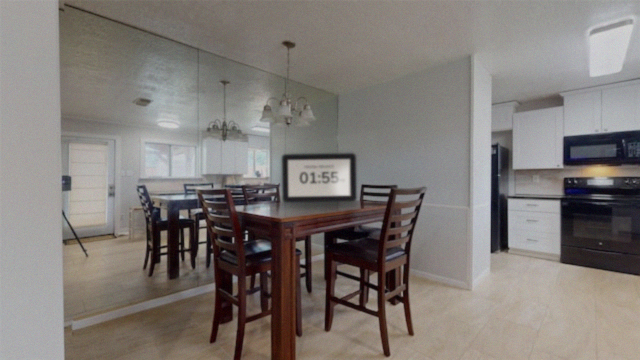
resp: 1h55
